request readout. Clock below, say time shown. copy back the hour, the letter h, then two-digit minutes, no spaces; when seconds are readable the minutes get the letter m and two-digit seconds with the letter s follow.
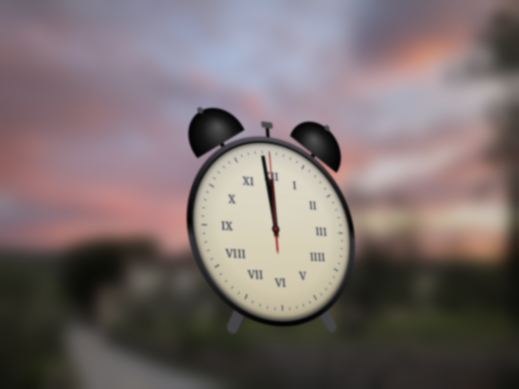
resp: 11h59m00s
